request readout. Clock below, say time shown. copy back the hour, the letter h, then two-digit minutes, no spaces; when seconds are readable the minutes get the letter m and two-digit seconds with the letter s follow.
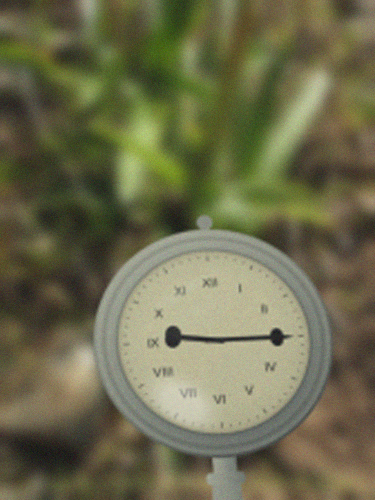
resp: 9h15
